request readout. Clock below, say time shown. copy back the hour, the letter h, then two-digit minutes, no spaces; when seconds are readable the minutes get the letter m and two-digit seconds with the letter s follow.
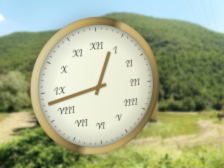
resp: 12h43
